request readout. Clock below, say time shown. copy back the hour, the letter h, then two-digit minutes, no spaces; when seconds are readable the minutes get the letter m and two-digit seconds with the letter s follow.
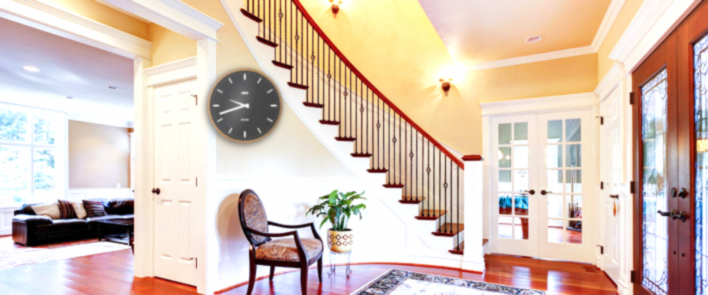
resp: 9h42
